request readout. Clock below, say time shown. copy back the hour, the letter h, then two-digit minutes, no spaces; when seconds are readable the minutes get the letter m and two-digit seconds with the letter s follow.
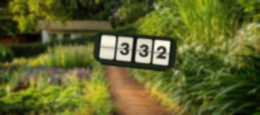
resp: 3h32
